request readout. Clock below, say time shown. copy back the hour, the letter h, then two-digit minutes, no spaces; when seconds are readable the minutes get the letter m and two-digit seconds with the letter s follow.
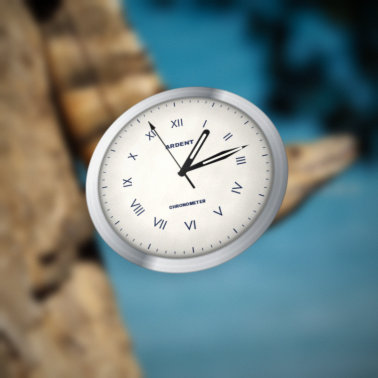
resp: 1h12m56s
